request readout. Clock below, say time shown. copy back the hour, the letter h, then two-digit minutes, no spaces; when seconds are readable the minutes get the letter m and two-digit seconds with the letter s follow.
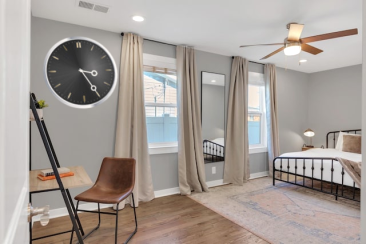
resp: 3h25
